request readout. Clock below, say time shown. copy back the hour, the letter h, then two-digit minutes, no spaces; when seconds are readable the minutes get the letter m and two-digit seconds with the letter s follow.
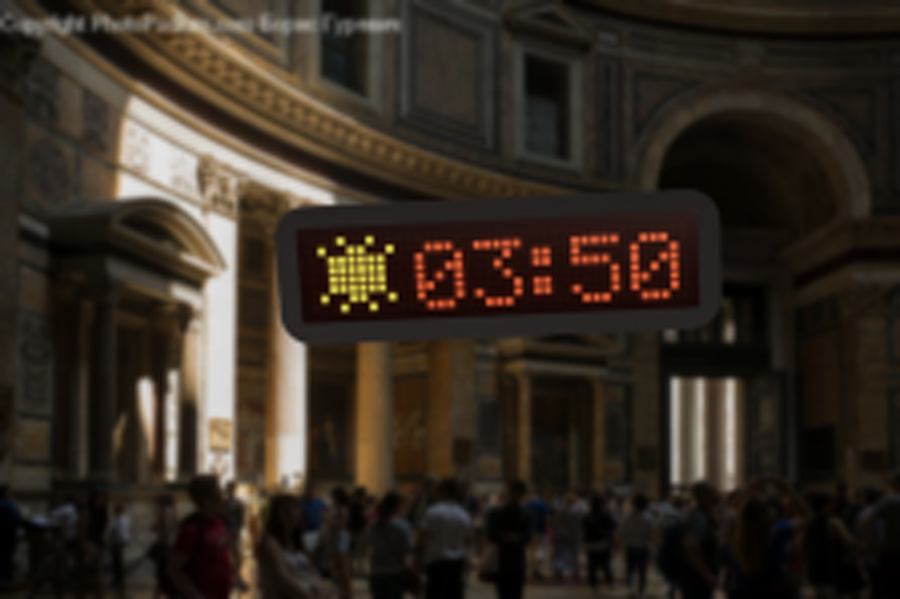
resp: 3h50
